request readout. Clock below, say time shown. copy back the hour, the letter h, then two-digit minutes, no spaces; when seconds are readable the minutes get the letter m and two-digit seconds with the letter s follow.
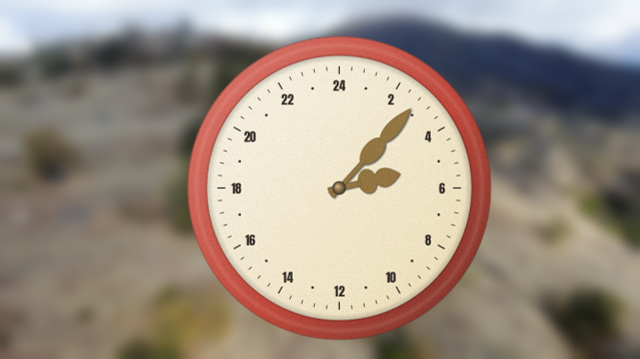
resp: 5h07
